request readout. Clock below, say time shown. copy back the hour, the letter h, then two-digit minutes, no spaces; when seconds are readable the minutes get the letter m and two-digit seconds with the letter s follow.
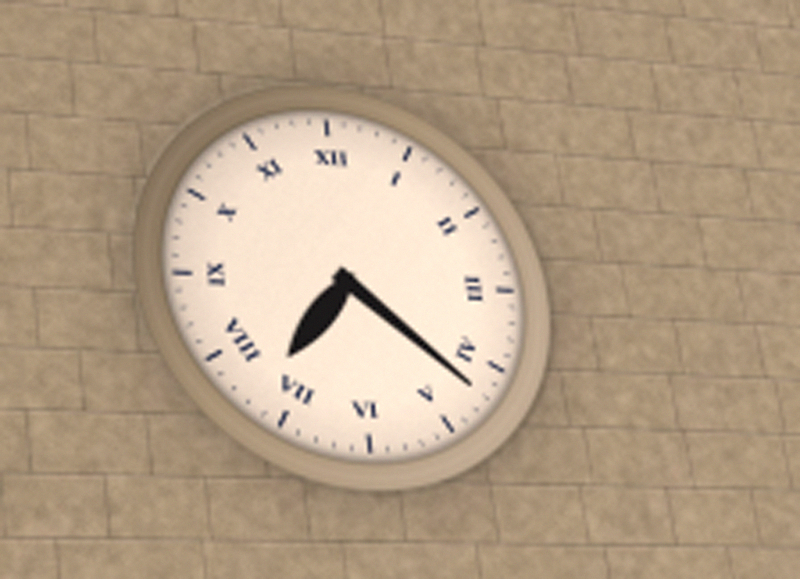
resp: 7h22
